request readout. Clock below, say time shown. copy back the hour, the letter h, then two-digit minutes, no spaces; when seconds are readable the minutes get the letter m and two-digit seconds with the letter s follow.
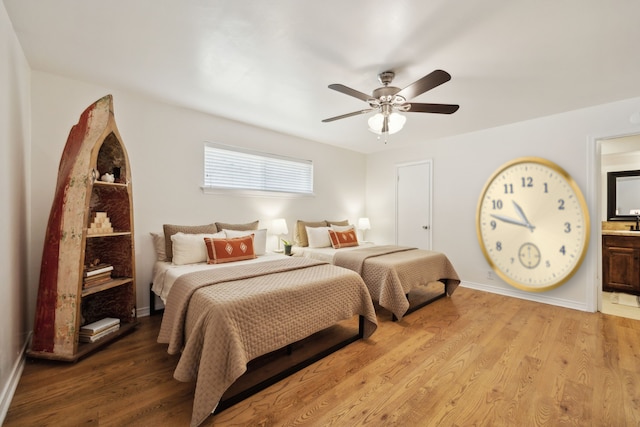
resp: 10h47
